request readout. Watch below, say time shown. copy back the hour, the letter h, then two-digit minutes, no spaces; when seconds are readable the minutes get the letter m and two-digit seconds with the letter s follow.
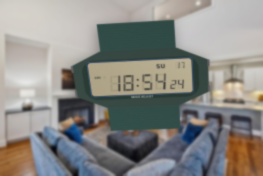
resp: 18h54m24s
